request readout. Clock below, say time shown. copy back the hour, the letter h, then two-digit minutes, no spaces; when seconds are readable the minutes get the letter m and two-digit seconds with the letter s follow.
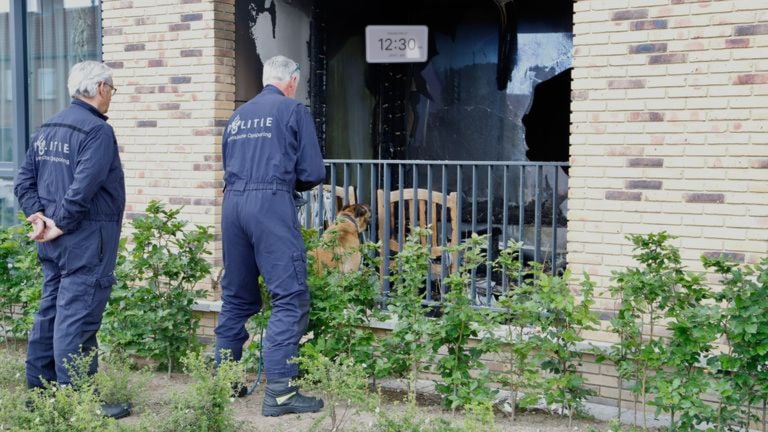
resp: 12h30
